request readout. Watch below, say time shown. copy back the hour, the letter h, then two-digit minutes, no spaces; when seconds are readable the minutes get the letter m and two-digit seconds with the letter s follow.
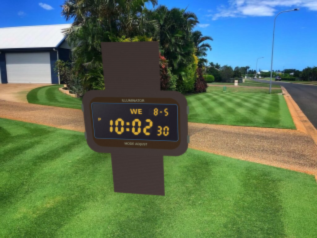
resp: 10h02m30s
